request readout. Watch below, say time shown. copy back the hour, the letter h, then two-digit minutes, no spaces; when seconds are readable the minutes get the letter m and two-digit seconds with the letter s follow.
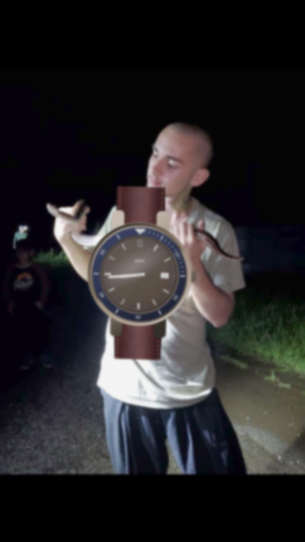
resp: 8h44
